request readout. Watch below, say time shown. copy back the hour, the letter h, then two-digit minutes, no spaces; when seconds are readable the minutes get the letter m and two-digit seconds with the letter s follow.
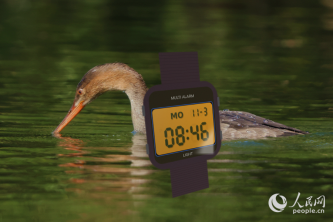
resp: 8h46
